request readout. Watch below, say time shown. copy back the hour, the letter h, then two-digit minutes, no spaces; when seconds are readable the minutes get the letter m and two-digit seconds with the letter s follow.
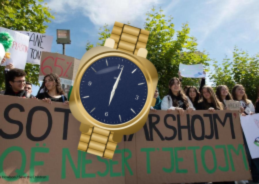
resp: 6h01
